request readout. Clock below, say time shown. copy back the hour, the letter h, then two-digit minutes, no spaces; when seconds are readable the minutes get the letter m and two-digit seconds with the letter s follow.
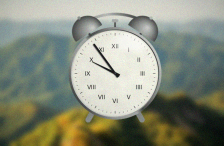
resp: 9h54
